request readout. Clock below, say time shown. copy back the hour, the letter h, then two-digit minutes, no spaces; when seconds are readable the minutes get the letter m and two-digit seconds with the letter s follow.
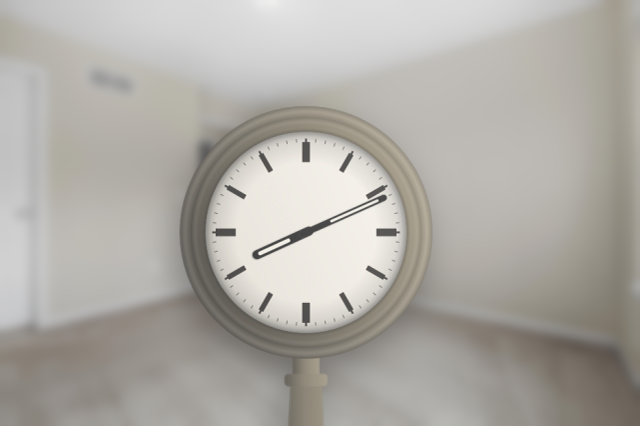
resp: 8h11
